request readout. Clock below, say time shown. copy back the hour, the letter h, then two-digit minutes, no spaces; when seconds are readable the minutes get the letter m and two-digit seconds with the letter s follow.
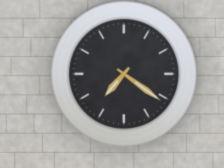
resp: 7h21
